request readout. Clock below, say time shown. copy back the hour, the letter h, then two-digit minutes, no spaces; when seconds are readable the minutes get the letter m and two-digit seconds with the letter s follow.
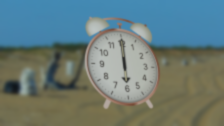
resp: 6h00
